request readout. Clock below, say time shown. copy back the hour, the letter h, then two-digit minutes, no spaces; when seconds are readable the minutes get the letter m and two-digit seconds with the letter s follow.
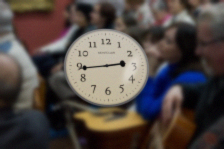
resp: 2h44
